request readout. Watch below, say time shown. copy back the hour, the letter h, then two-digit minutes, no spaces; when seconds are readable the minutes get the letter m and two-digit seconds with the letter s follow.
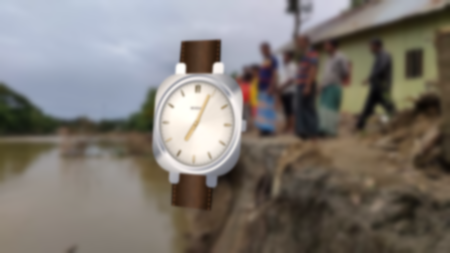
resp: 7h04
